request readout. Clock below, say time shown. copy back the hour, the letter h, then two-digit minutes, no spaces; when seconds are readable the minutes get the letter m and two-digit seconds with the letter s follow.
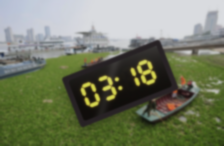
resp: 3h18
